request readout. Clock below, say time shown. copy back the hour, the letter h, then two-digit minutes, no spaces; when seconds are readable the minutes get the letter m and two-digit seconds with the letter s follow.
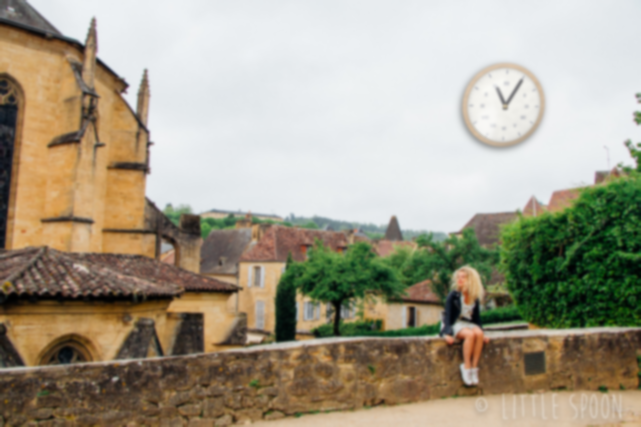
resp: 11h05
